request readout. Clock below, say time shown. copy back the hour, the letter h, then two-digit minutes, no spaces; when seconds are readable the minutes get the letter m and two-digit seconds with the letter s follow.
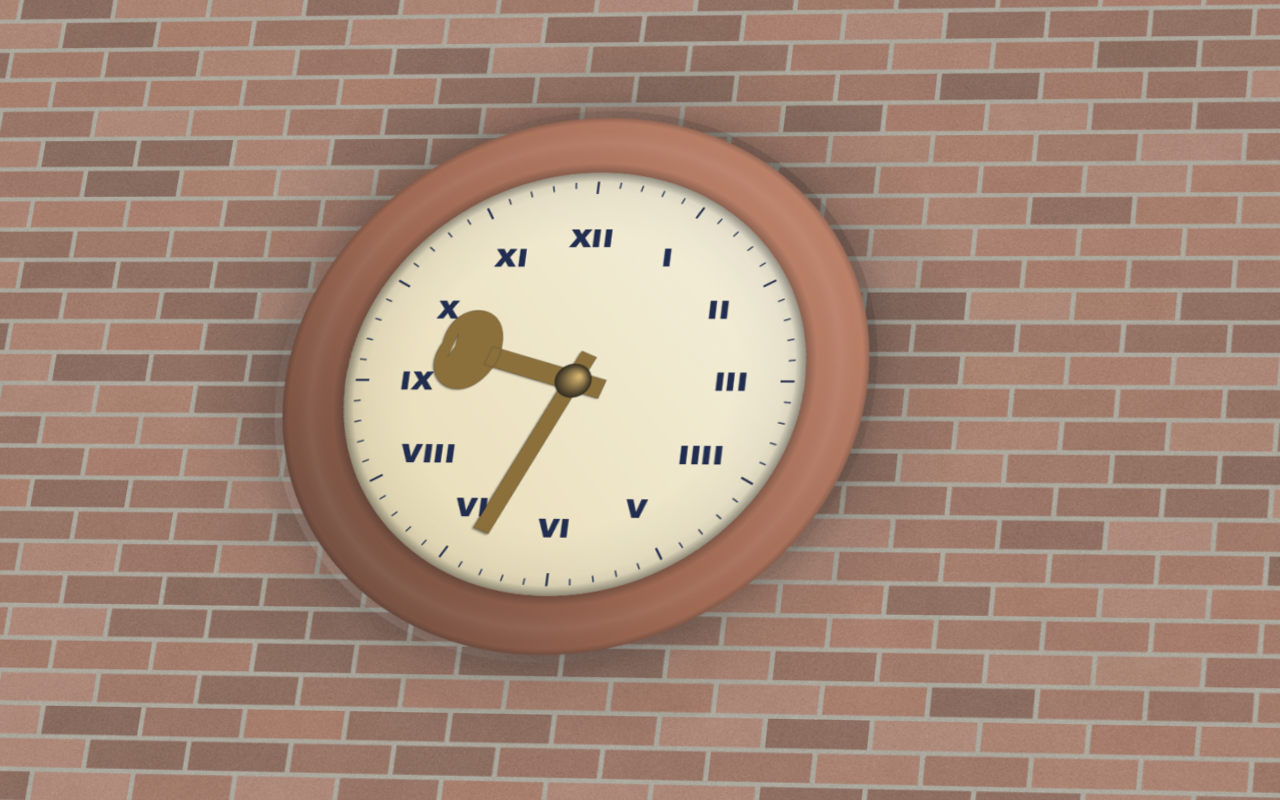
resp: 9h34
